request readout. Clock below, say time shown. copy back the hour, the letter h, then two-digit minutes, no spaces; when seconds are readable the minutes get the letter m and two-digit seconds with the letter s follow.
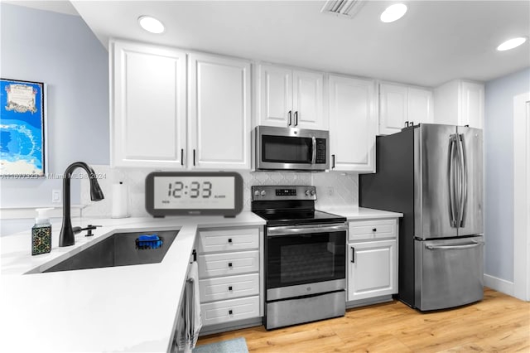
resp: 12h33
